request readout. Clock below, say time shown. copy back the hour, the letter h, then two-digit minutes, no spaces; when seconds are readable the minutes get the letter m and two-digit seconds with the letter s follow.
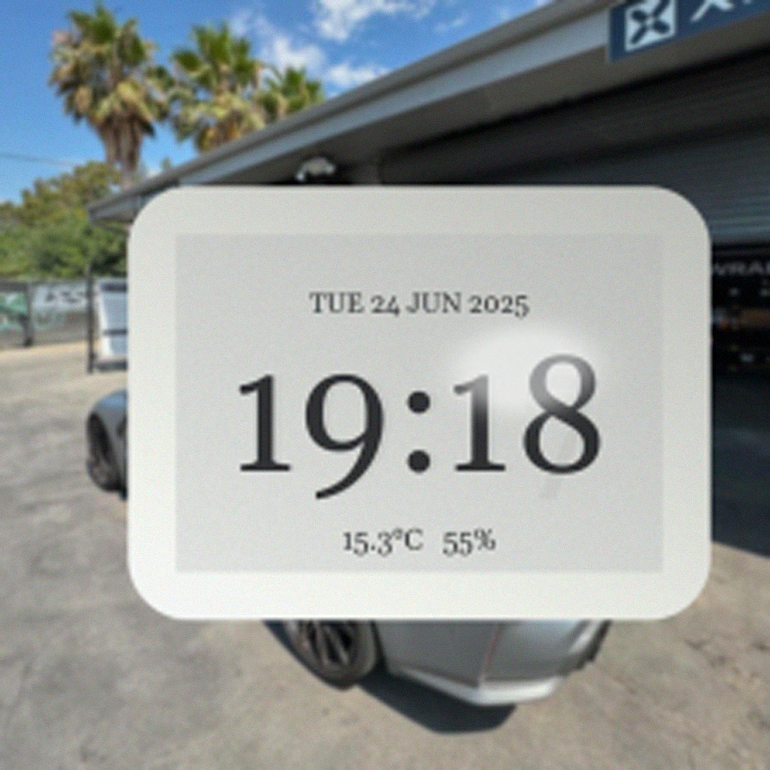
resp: 19h18
